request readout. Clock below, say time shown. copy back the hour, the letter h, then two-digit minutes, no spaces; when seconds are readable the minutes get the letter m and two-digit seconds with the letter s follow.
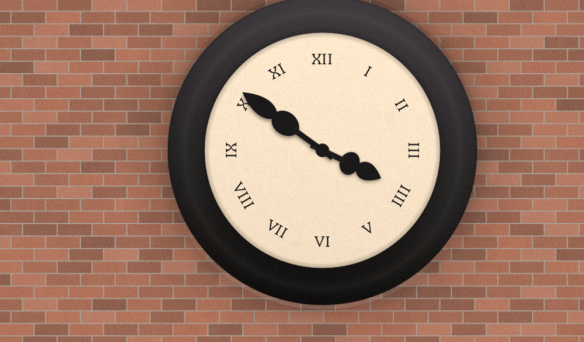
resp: 3h51
